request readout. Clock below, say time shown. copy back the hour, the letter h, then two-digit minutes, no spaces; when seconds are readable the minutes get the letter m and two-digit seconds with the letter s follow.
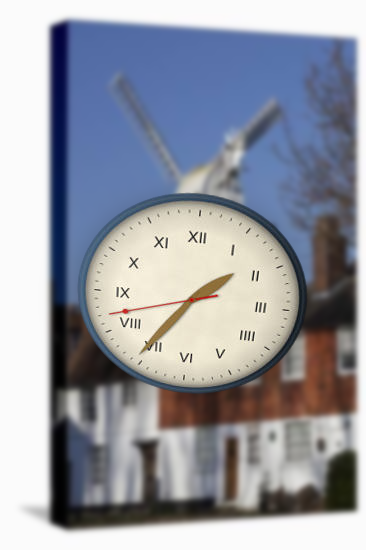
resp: 1h35m42s
